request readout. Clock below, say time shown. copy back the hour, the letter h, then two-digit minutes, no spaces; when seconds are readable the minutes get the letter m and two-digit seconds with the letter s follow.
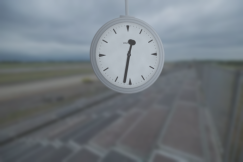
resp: 12h32
